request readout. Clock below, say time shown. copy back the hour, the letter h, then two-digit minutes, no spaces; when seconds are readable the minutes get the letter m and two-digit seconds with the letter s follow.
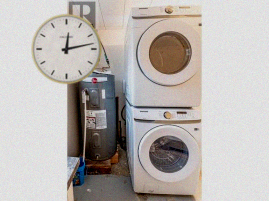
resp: 12h13
